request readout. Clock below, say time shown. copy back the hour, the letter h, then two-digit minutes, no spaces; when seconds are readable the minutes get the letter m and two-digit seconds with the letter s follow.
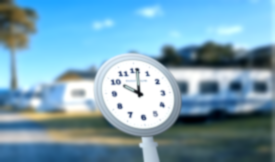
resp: 10h01
